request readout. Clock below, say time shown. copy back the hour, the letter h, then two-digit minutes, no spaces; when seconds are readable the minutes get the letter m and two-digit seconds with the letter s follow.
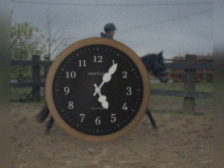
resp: 5h06
